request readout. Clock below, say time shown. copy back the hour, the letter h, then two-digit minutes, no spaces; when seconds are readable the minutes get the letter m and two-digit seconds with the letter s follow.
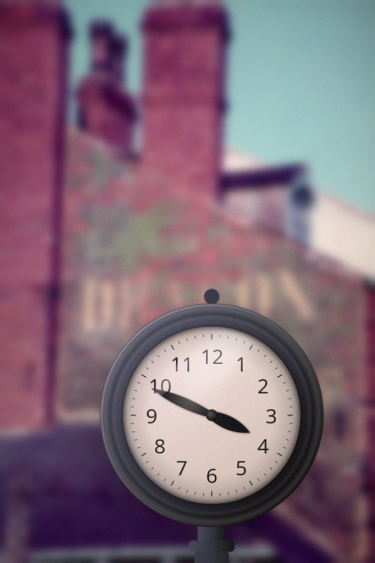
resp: 3h49
